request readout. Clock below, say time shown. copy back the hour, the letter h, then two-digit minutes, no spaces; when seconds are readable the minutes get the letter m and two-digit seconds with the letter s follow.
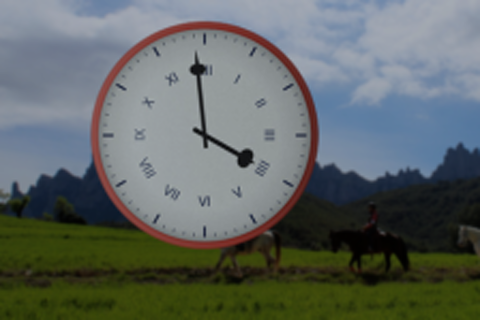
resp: 3h59
